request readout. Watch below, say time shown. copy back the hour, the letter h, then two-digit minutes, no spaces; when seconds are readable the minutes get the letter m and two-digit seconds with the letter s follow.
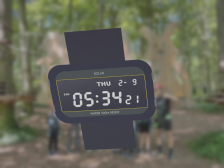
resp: 5h34m21s
